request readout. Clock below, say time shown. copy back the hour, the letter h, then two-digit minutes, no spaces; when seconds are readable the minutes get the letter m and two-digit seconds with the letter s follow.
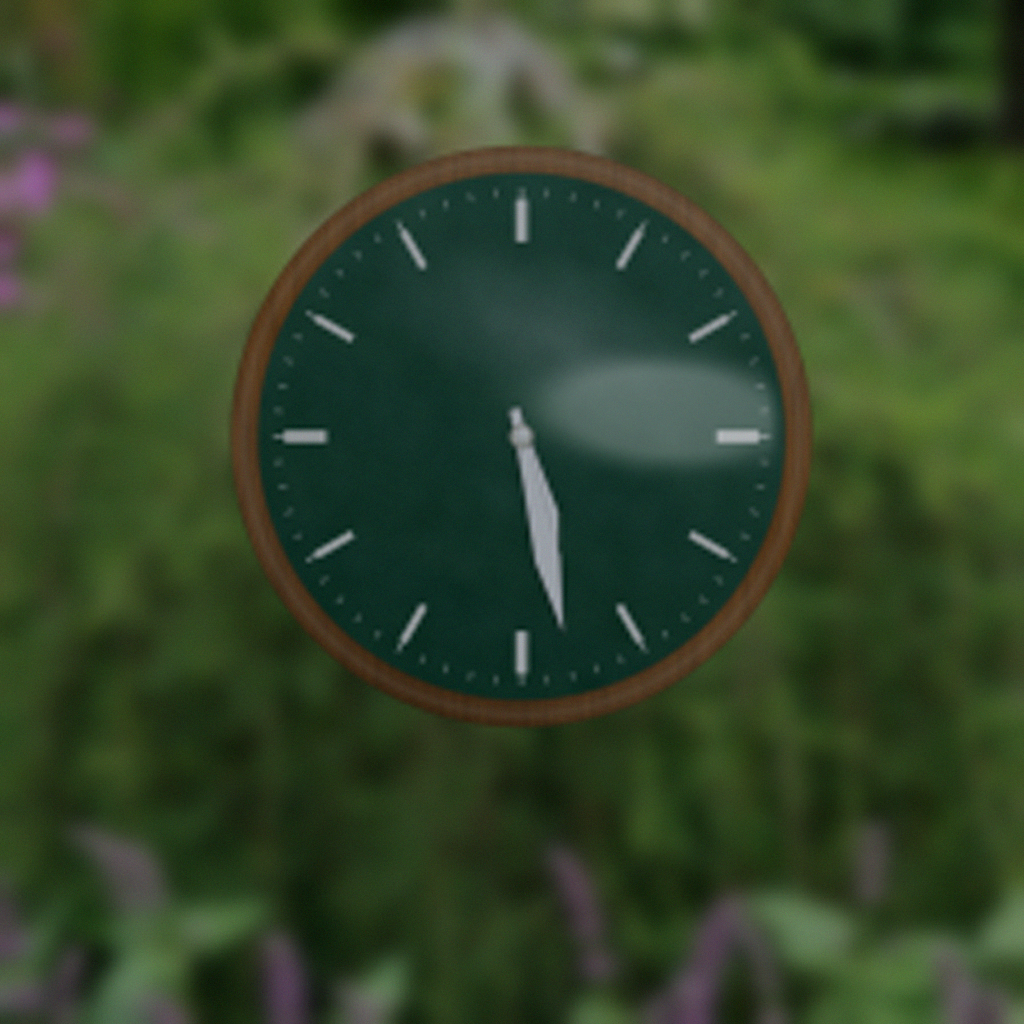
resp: 5h28
